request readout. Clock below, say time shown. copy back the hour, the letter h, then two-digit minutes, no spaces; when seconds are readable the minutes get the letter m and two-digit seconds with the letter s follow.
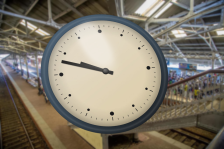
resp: 9h48
